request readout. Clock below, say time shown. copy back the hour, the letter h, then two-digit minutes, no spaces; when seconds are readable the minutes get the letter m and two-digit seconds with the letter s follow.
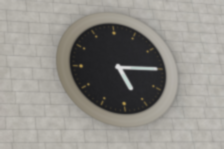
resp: 5h15
